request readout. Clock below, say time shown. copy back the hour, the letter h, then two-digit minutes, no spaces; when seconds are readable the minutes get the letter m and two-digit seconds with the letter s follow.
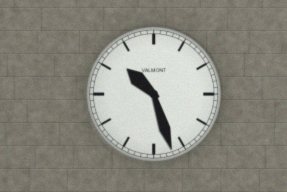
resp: 10h27
